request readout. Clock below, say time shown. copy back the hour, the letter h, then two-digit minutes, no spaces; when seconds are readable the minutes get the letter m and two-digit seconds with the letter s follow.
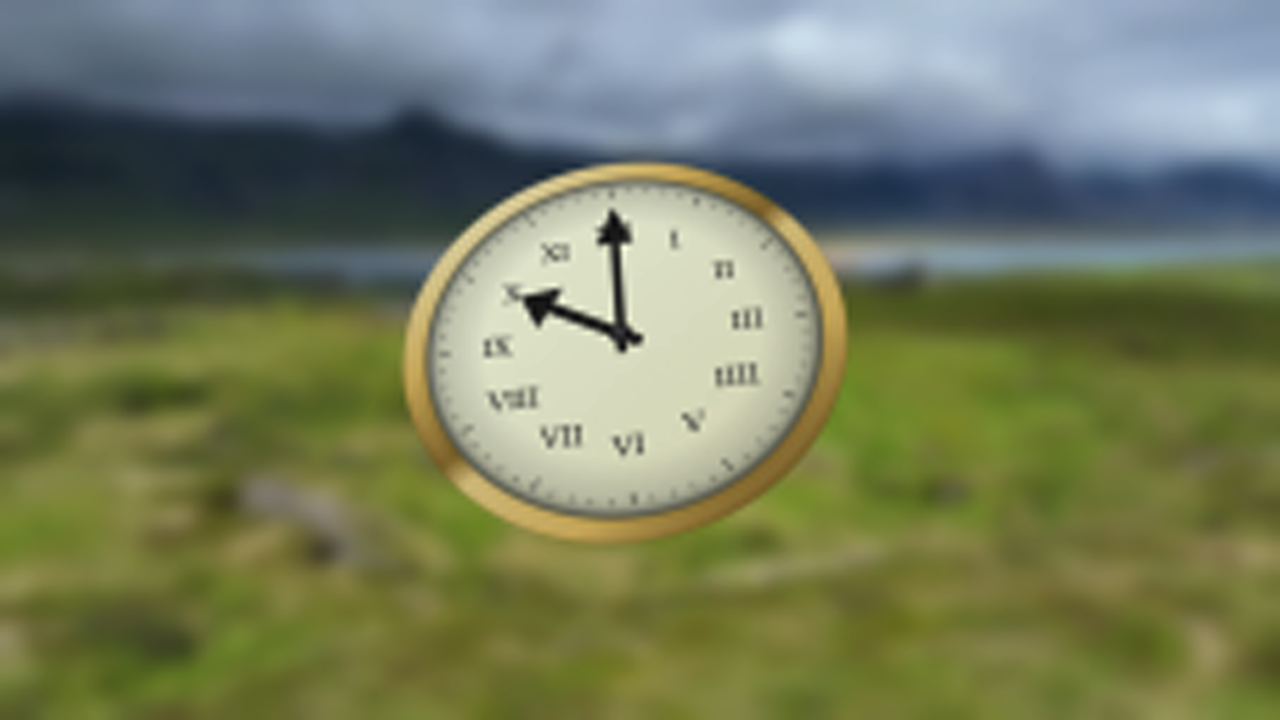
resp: 10h00
